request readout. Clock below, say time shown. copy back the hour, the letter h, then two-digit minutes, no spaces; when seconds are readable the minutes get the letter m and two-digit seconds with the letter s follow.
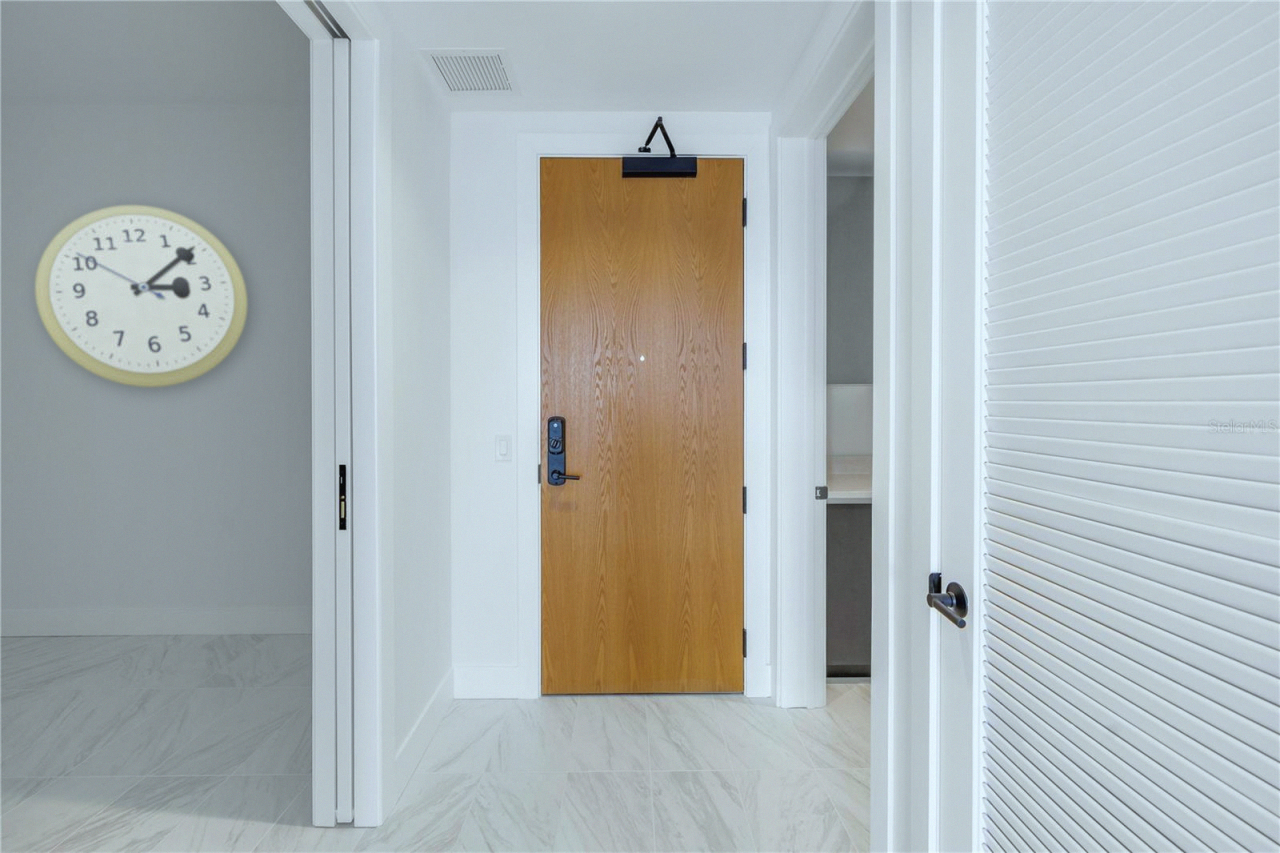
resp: 3h08m51s
